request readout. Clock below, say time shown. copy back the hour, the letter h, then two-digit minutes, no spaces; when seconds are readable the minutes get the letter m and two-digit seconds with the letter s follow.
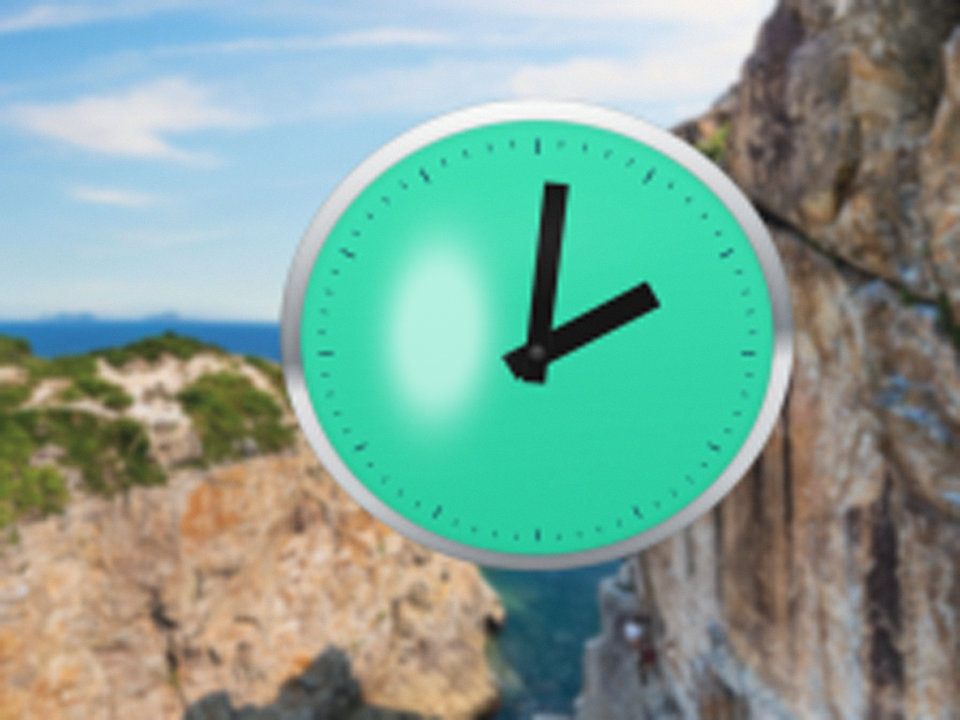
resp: 2h01
